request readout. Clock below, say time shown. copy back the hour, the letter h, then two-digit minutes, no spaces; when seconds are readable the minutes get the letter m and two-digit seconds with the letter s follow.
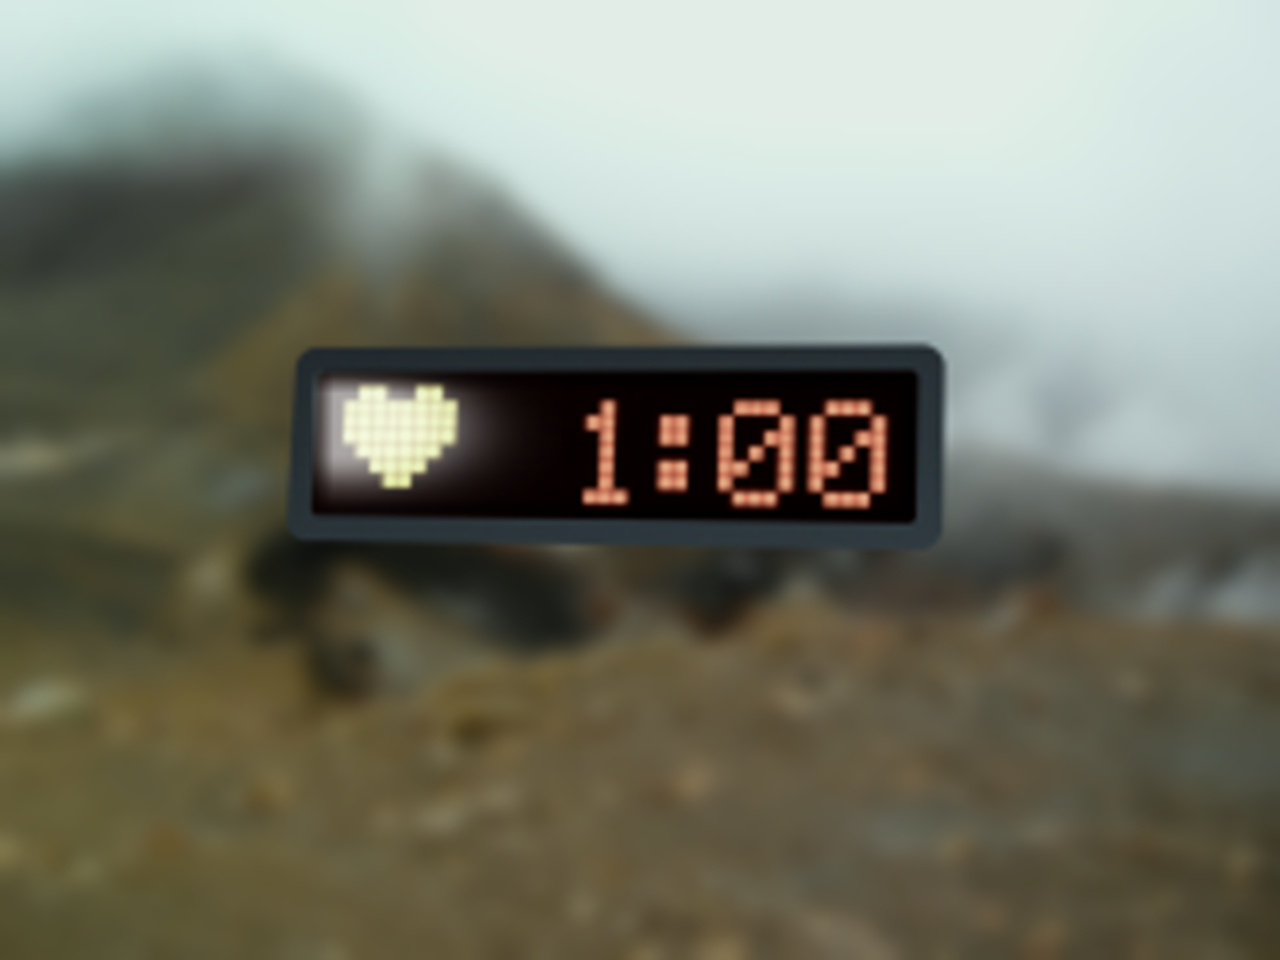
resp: 1h00
